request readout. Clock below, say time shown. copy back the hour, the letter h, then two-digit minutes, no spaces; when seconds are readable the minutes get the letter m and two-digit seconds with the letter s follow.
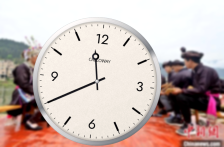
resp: 11h40
